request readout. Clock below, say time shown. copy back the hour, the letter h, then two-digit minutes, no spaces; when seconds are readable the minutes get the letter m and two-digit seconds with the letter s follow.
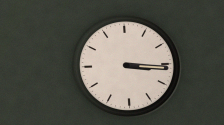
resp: 3h16
